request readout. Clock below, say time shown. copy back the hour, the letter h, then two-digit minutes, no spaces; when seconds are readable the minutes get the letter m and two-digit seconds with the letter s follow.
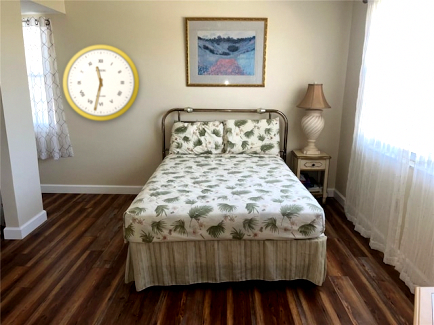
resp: 11h32
